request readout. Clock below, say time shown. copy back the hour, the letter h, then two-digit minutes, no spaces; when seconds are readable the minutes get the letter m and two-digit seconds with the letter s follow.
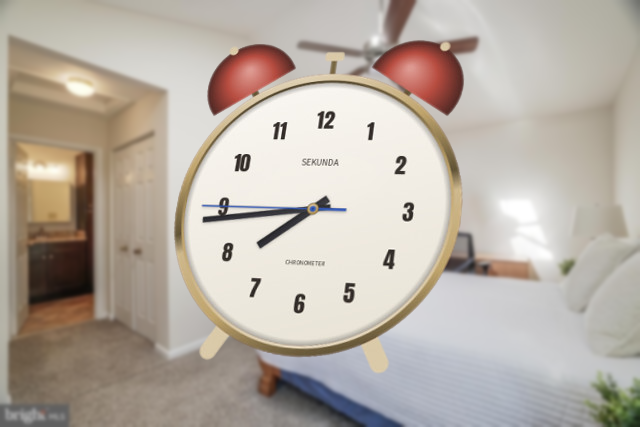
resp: 7h43m45s
